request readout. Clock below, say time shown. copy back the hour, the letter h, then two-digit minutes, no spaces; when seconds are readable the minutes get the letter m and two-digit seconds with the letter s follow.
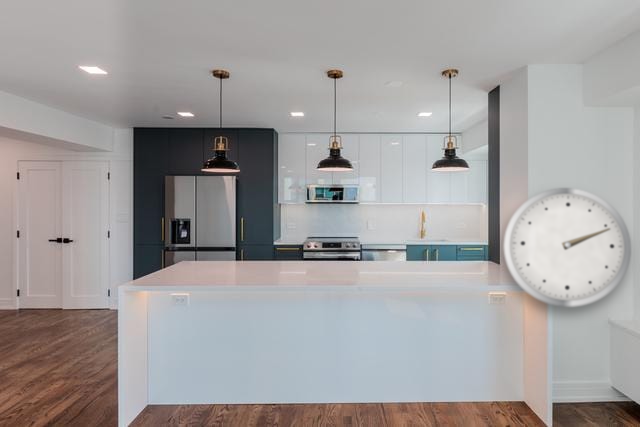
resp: 2h11
